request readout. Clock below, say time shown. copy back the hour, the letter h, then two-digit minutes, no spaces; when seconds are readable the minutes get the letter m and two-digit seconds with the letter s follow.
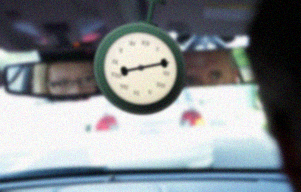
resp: 8h11
